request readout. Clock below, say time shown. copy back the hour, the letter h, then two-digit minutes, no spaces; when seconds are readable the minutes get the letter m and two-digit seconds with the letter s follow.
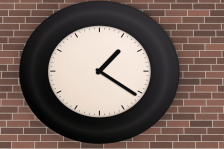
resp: 1h21
